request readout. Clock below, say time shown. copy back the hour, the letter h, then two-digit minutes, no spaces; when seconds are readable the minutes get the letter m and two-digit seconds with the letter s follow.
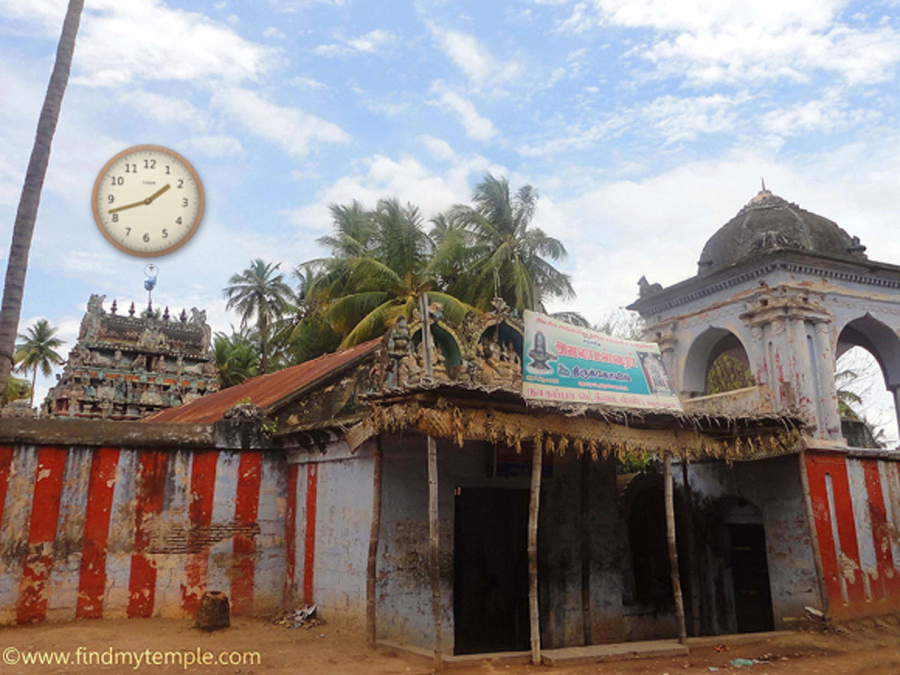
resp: 1h42
